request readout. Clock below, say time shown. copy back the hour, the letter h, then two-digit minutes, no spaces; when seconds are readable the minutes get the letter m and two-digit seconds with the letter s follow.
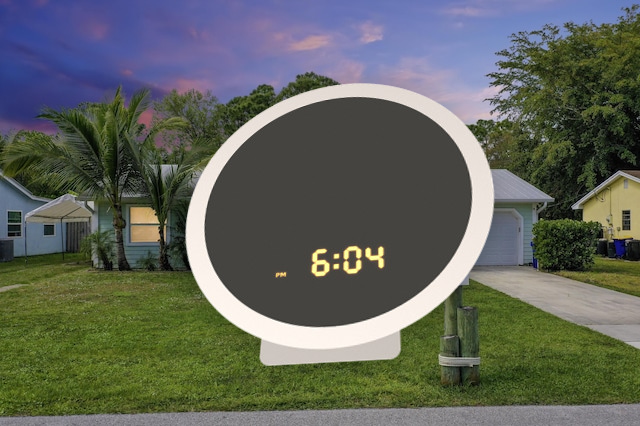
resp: 6h04
